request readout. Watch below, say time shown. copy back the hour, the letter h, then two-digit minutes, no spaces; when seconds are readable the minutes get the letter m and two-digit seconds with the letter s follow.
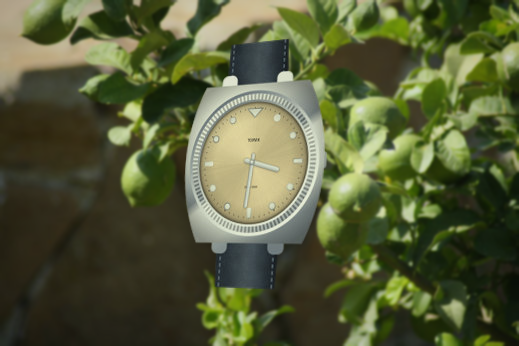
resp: 3h31
